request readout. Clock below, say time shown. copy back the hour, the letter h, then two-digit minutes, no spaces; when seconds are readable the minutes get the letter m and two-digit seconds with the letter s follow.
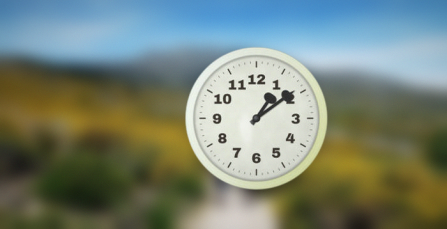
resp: 1h09
